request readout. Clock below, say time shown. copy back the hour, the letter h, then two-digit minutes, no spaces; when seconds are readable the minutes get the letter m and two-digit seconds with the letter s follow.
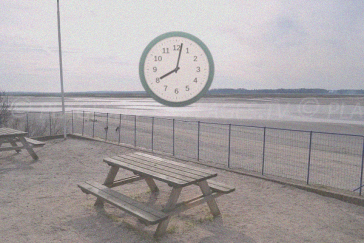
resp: 8h02
